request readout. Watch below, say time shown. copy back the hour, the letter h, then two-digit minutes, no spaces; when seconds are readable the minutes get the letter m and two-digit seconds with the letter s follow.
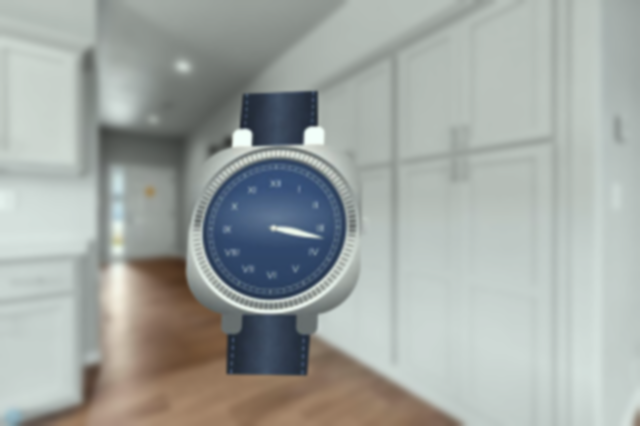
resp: 3h17
